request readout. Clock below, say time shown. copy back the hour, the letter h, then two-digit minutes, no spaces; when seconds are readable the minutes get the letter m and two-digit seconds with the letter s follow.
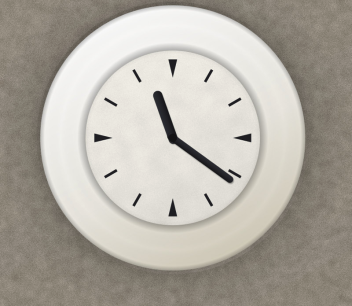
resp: 11h21
